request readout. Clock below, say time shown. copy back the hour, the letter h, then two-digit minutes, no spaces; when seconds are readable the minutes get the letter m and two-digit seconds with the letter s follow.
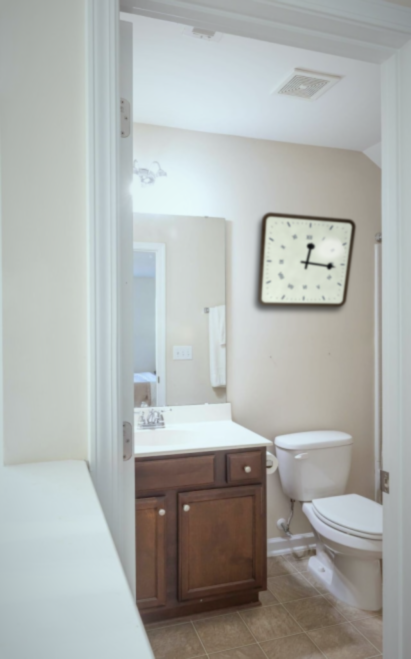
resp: 12h16
